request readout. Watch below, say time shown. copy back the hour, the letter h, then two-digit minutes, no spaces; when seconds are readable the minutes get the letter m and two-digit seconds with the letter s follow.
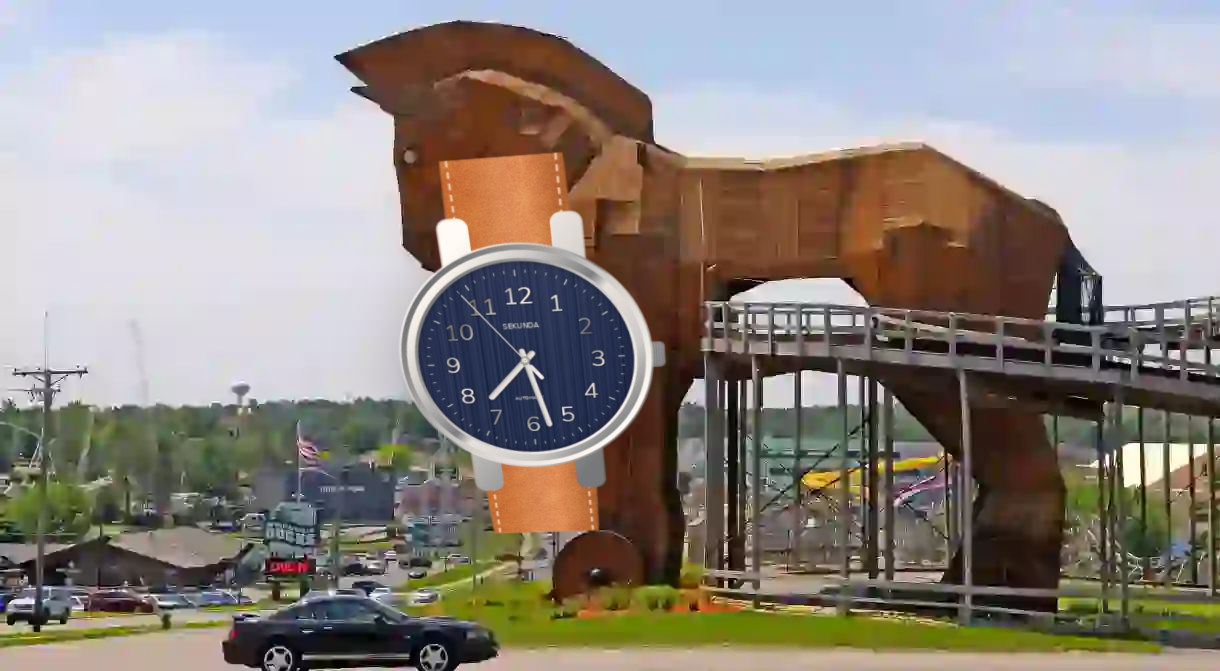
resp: 7h27m54s
